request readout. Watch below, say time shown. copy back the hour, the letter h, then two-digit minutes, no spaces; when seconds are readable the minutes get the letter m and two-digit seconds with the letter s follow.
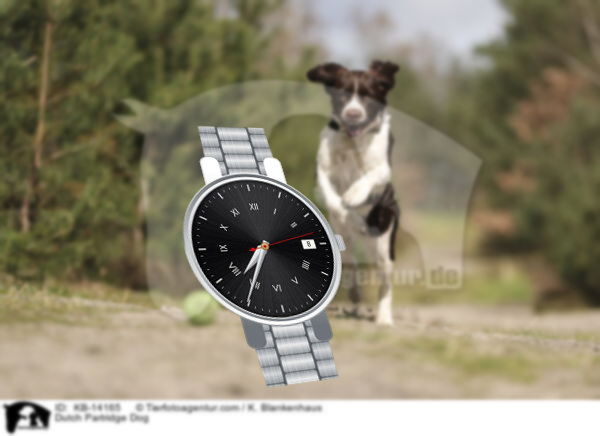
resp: 7h35m13s
